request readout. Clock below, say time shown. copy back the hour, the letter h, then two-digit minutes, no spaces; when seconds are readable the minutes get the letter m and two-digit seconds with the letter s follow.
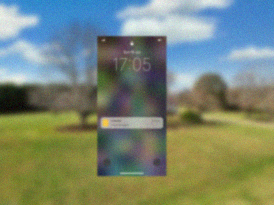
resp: 17h05
